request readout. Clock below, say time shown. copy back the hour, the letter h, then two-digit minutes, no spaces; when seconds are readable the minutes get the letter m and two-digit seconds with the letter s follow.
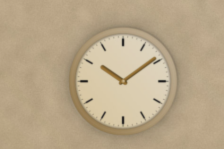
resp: 10h09
